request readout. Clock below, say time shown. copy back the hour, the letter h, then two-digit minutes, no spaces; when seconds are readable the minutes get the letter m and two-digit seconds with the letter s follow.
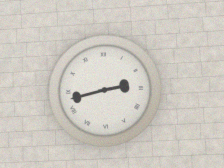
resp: 2h43
